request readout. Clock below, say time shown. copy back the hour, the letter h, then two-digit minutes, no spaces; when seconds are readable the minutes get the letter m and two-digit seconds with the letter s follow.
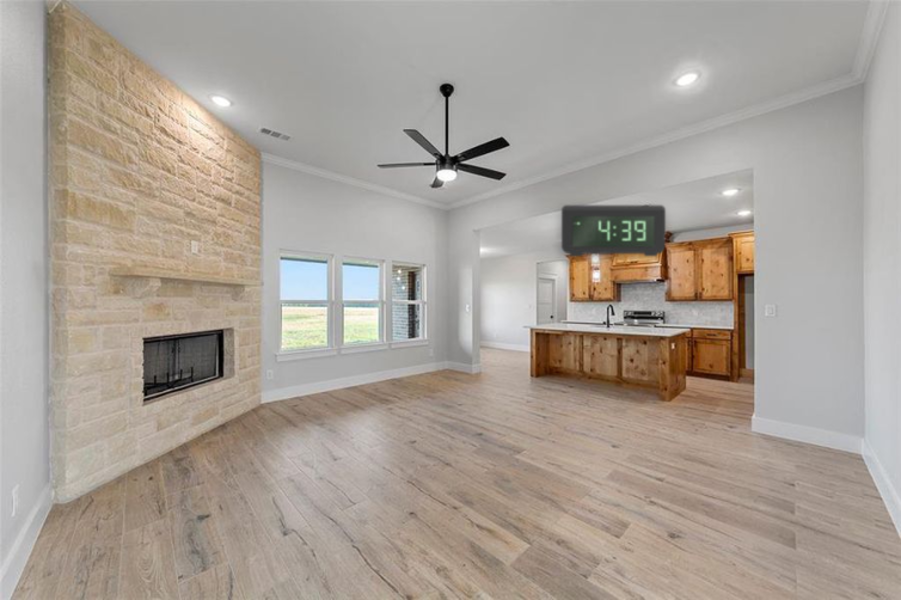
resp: 4h39
